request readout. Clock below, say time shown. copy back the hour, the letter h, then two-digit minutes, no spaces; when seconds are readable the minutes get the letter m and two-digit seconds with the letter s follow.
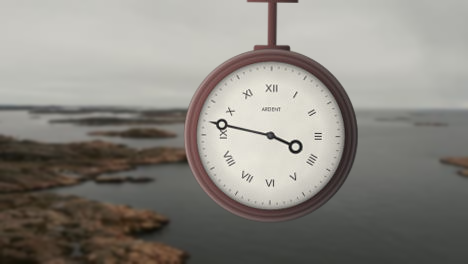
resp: 3h47
